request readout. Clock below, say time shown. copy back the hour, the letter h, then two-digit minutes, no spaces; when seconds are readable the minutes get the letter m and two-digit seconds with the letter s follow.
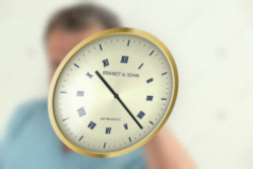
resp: 10h22
